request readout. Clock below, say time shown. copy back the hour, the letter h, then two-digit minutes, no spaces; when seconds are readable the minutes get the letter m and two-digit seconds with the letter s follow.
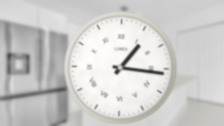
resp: 1h16
